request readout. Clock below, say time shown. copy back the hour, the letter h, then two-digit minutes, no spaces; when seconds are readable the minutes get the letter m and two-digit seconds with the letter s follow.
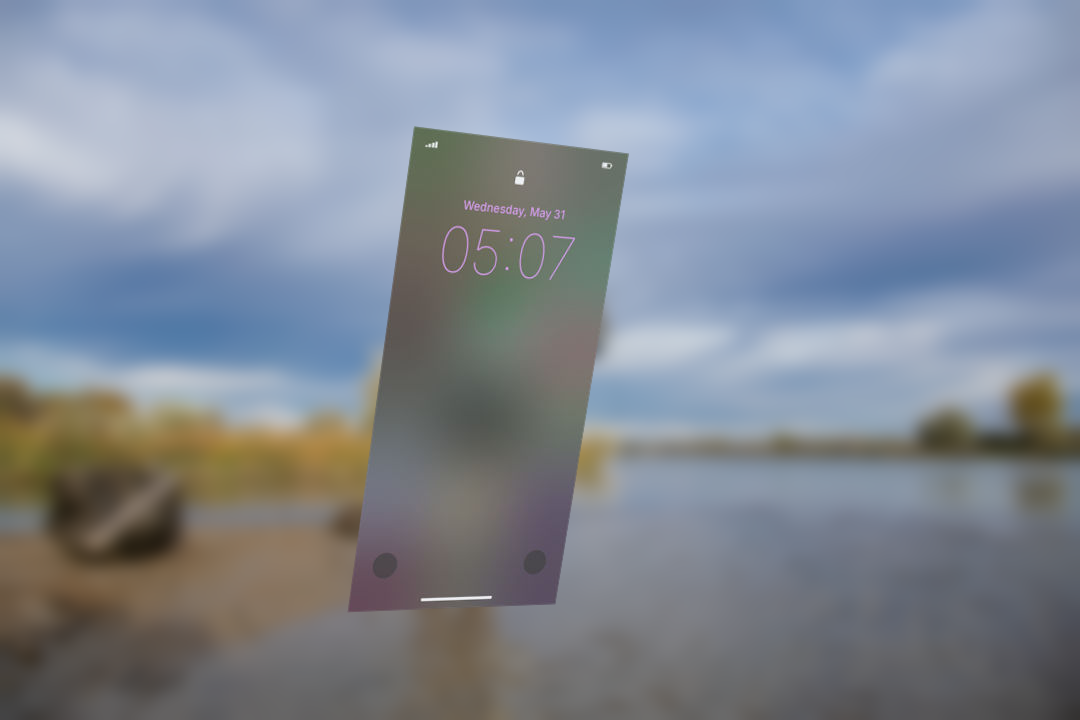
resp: 5h07
